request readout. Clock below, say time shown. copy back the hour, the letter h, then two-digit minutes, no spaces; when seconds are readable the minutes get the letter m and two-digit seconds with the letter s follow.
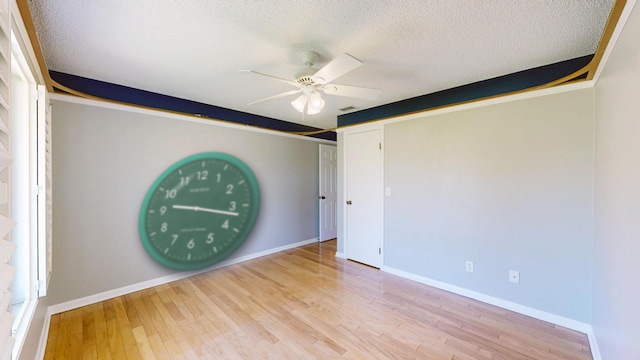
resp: 9h17
